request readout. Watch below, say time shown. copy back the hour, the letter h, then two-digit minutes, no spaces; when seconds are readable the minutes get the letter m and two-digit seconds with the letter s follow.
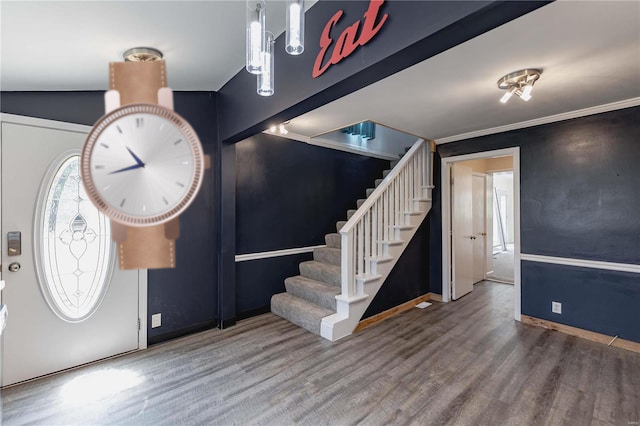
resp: 10h43
